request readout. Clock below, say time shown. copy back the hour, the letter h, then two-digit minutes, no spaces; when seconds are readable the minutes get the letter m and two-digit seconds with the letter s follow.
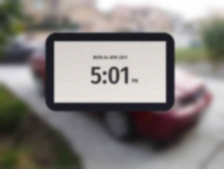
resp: 5h01
